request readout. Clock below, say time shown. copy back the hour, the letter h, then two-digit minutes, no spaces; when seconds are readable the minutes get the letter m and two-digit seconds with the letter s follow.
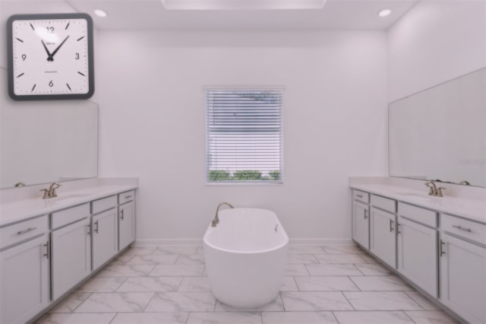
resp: 11h07
